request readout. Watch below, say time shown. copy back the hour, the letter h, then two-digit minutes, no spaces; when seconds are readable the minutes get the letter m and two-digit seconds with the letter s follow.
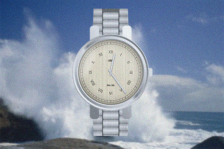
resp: 12h24
